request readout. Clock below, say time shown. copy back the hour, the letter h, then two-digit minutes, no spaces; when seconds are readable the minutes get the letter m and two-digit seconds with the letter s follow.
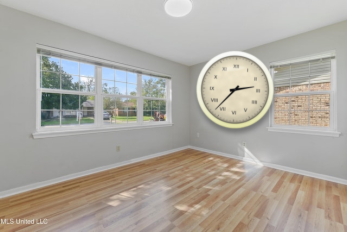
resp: 2h37
